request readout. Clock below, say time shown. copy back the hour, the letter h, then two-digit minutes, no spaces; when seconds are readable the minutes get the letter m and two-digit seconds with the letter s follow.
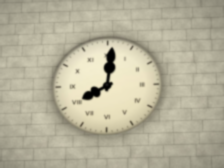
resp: 8h01
